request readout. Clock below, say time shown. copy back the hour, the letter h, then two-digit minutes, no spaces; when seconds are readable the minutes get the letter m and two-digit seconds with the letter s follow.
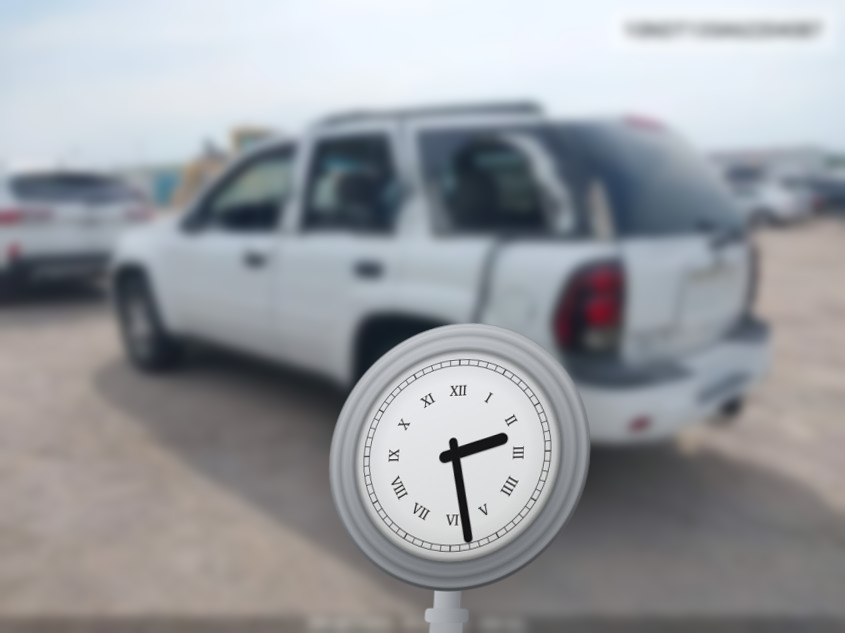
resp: 2h28
